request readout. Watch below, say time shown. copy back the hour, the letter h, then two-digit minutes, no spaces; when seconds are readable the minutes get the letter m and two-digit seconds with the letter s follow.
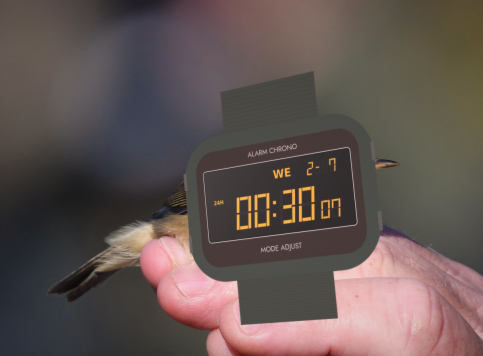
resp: 0h30m07s
